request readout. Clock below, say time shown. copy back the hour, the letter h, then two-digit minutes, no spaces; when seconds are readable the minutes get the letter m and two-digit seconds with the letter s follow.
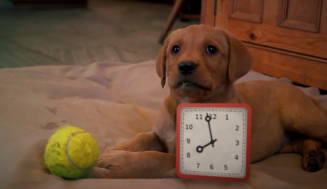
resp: 7h58
